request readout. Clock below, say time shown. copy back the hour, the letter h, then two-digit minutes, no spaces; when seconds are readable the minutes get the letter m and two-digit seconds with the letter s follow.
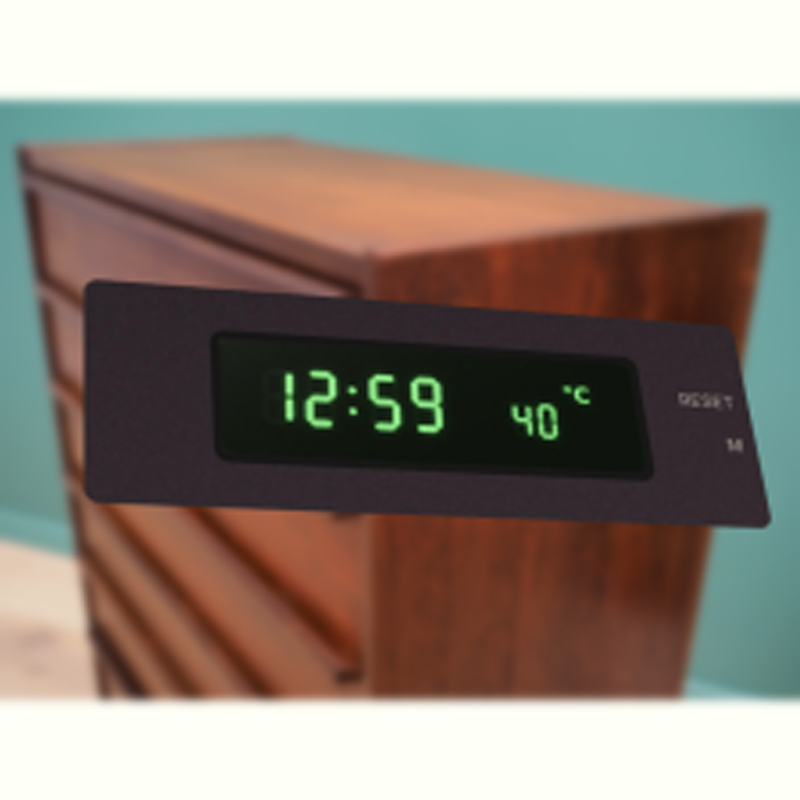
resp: 12h59
